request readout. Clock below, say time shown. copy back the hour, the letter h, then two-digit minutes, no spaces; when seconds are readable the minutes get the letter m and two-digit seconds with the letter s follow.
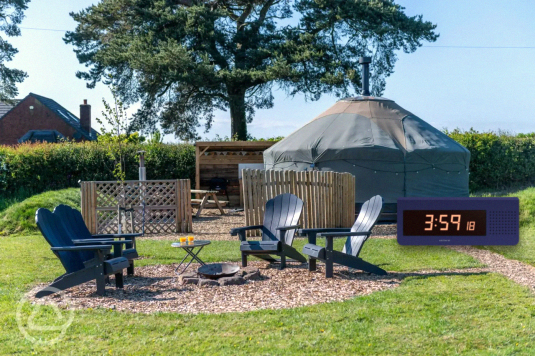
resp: 3h59m18s
